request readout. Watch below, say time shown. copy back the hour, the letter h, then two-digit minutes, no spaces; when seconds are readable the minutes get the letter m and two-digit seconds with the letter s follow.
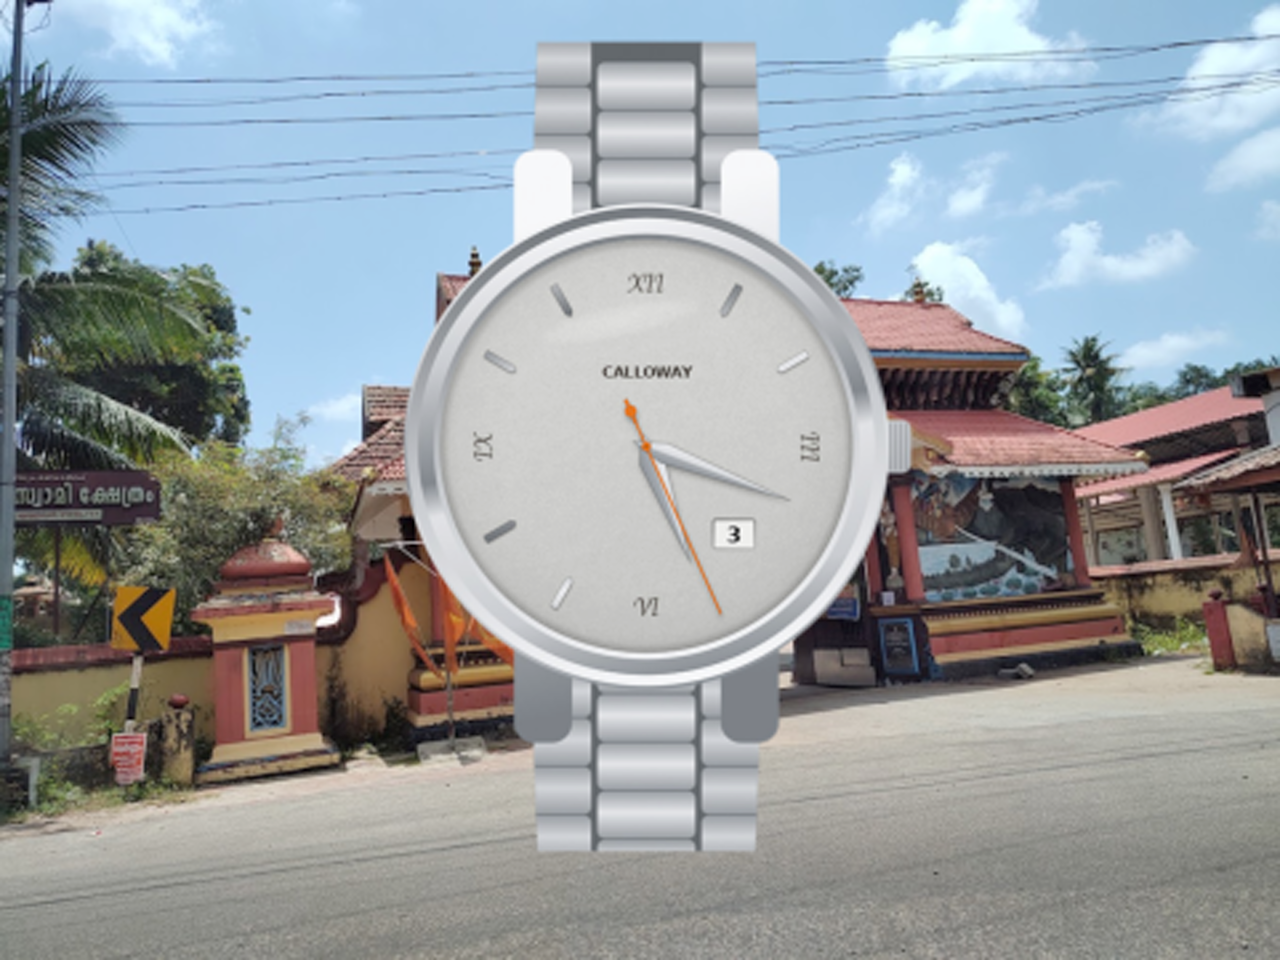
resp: 5h18m26s
